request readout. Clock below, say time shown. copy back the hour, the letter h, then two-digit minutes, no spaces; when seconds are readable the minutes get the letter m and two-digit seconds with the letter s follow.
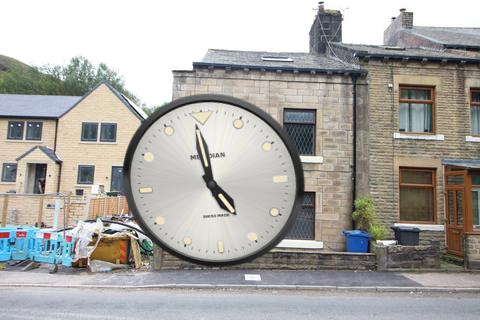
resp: 4h59
